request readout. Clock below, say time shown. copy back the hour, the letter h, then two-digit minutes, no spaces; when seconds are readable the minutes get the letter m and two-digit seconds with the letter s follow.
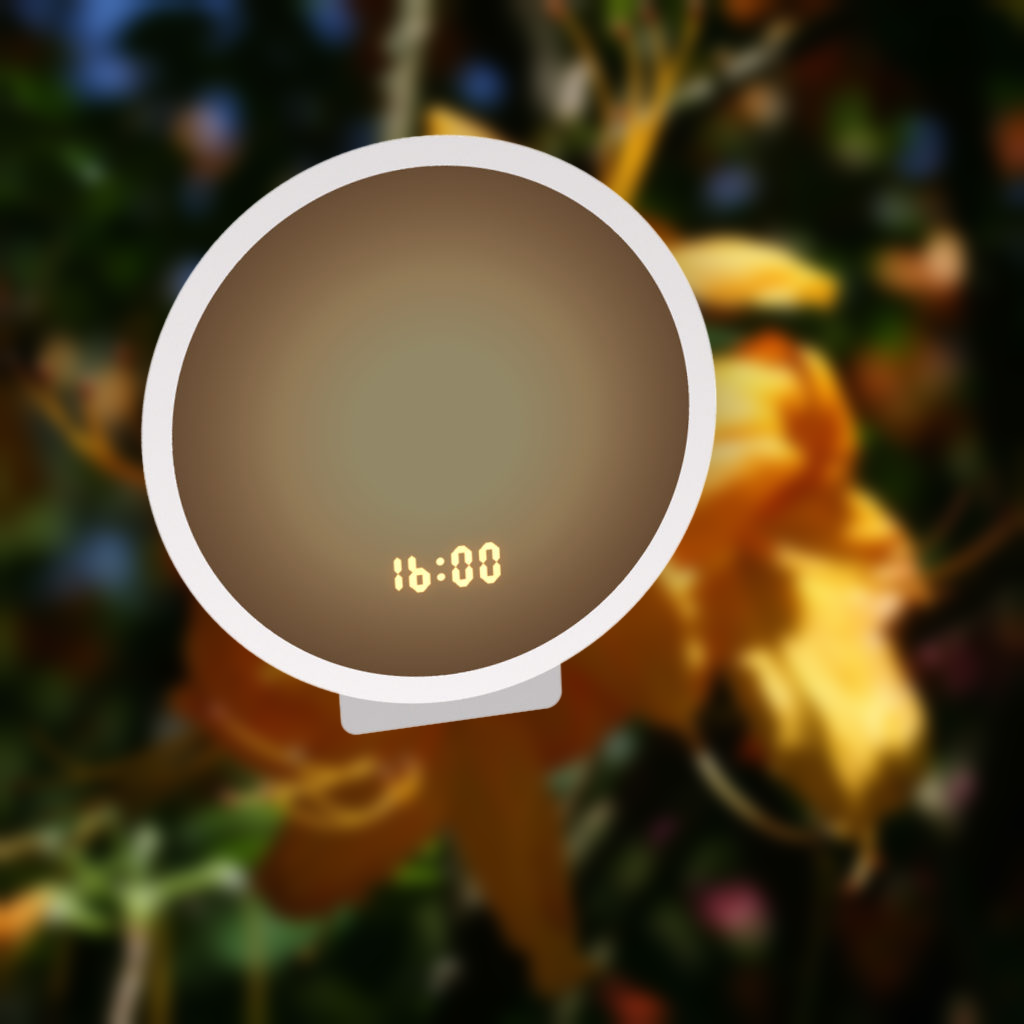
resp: 16h00
